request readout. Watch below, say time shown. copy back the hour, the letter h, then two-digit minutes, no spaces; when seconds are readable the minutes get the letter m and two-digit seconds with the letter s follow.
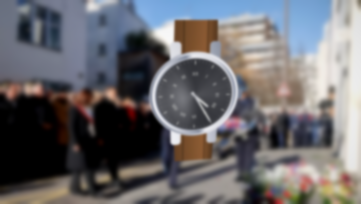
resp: 4h25
